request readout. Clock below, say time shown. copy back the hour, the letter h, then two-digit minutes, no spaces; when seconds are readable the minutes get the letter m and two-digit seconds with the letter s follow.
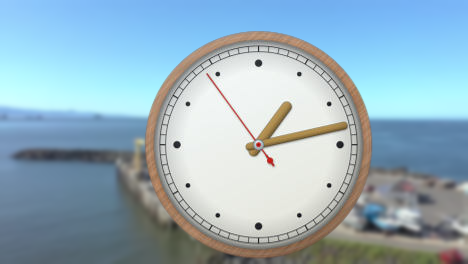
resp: 1h12m54s
